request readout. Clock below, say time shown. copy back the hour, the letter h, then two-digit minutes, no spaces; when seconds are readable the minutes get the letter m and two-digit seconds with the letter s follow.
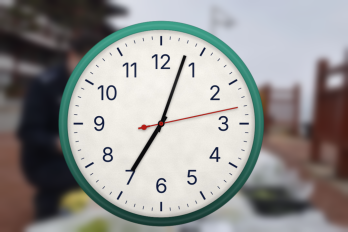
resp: 7h03m13s
